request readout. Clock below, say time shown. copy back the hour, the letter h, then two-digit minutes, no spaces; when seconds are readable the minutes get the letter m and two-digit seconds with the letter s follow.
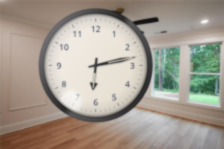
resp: 6h13
